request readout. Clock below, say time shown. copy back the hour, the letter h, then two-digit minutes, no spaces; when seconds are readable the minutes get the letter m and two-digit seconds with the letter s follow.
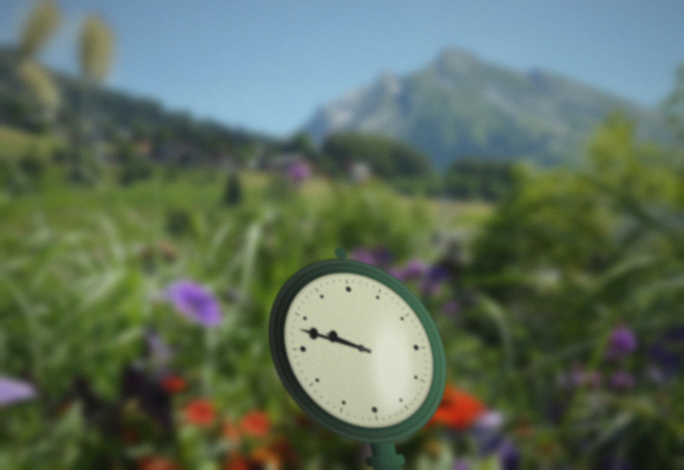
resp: 9h48
